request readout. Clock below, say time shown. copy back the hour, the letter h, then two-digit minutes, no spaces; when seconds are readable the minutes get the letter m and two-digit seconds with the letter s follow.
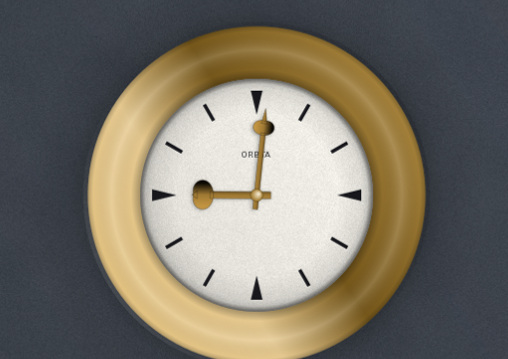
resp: 9h01
